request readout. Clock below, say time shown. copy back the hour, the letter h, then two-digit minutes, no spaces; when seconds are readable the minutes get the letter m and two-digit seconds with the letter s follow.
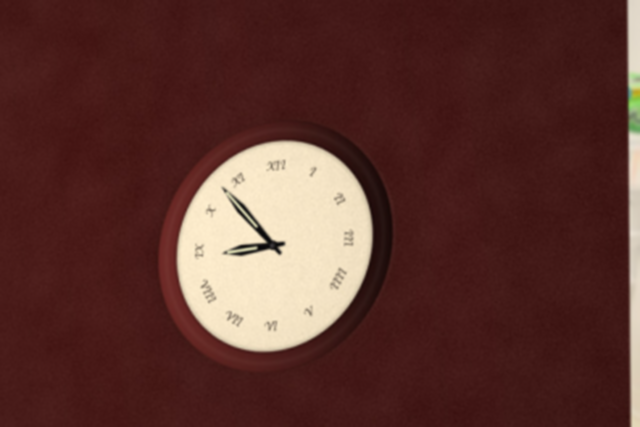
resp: 8h53
